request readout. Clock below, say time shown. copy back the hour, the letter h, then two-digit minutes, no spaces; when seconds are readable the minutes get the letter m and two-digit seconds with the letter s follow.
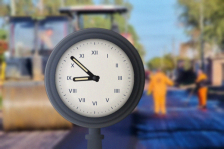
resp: 8h52
